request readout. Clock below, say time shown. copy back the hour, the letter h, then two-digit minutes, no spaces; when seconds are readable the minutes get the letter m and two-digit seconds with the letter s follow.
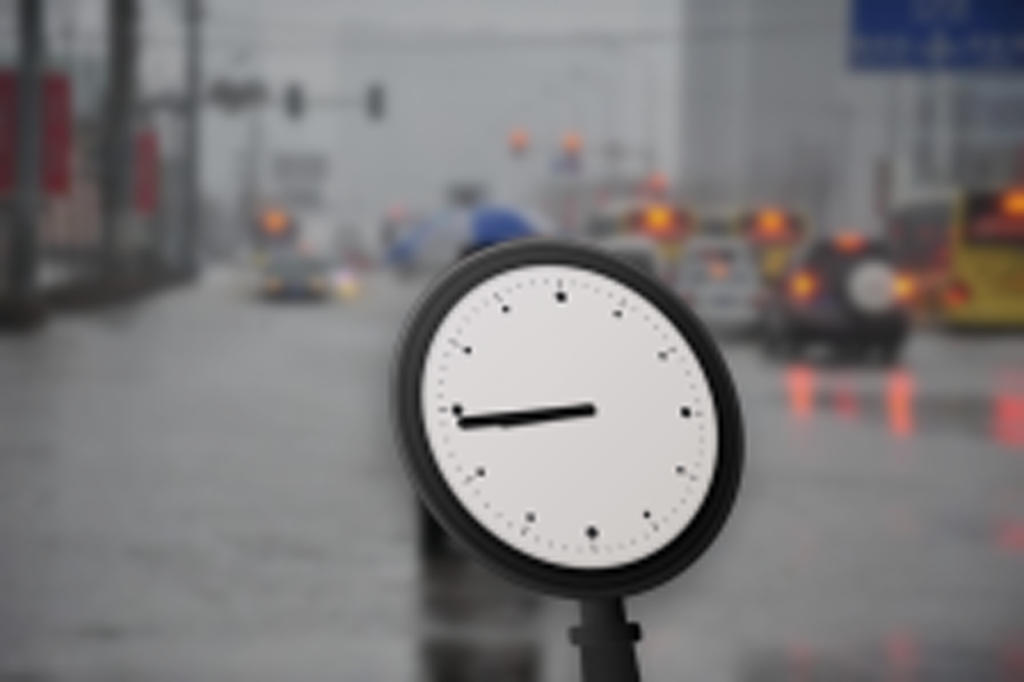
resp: 8h44
